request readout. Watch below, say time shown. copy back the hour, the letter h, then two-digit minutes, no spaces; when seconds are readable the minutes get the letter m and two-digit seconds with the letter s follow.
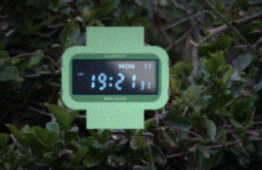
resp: 19h21
